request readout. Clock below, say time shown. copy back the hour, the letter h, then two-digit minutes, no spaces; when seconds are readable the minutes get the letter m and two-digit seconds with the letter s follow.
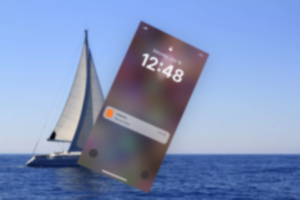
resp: 12h48
